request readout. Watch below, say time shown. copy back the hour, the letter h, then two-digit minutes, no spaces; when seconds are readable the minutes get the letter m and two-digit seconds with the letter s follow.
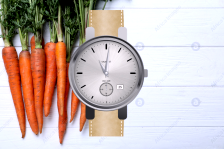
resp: 11h01
